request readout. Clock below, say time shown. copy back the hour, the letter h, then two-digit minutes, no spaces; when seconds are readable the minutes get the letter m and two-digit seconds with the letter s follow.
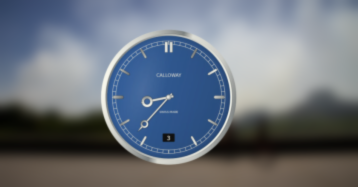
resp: 8h37
